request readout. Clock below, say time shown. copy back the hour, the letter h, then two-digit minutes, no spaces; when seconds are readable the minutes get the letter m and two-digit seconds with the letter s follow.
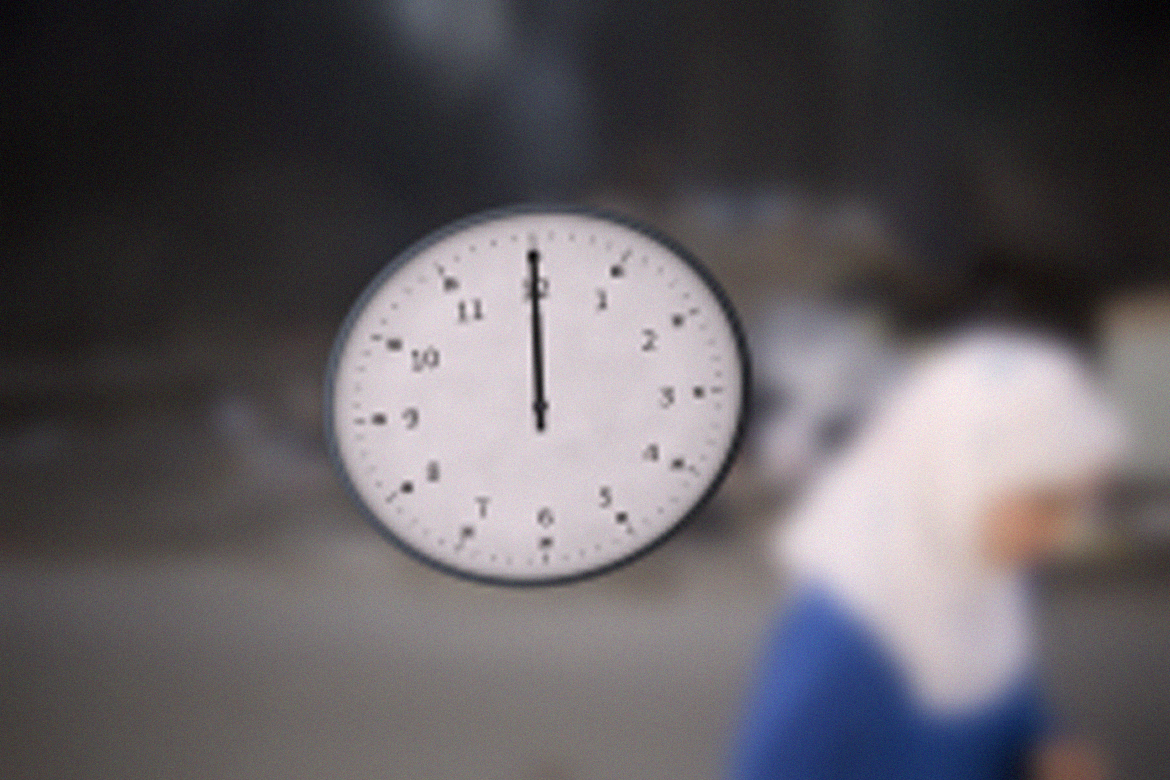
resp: 12h00
